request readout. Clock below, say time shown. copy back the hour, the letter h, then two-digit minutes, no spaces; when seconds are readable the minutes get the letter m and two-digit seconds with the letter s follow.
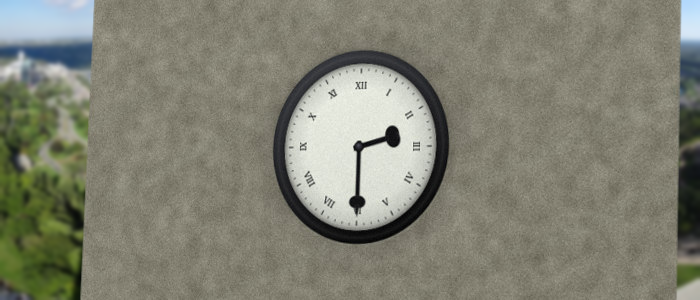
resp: 2h30
